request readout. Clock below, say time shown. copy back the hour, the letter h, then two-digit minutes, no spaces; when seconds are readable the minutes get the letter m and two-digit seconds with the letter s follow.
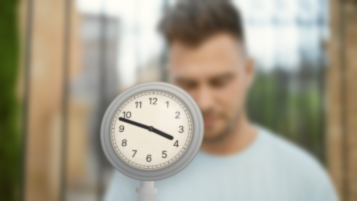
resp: 3h48
